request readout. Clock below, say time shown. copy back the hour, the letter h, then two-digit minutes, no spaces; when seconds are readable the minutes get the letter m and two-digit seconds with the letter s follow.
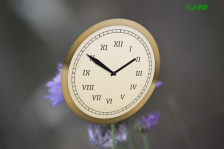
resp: 1h50
